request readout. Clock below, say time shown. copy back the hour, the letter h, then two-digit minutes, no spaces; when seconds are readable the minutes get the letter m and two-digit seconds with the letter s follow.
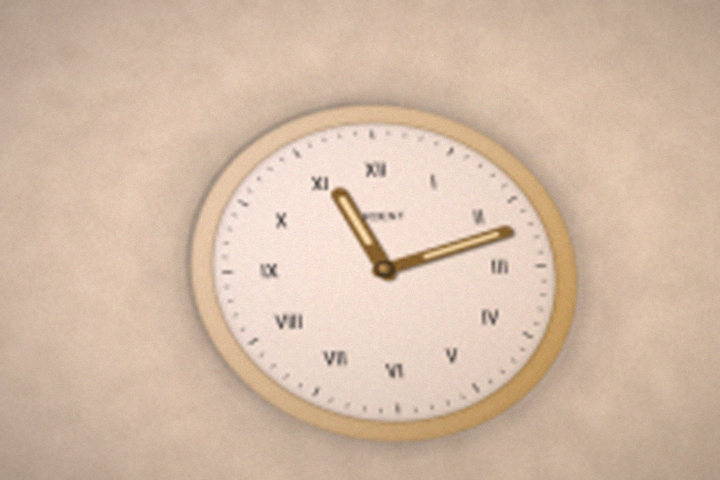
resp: 11h12
